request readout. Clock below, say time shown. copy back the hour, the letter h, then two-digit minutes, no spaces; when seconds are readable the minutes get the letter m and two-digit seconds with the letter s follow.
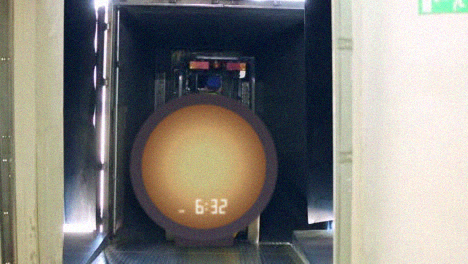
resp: 6h32
